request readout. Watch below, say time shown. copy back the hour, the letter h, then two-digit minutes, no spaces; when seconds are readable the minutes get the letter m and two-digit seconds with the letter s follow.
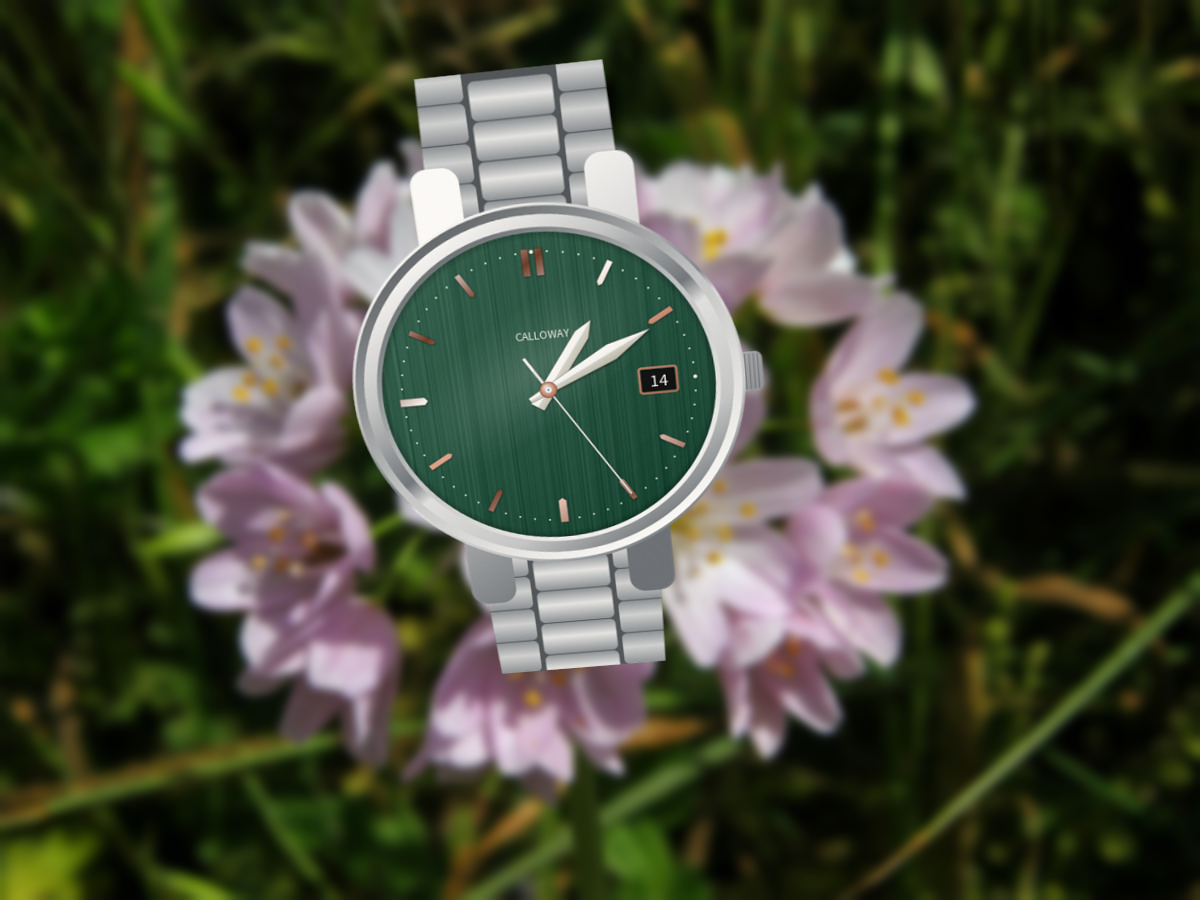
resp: 1h10m25s
